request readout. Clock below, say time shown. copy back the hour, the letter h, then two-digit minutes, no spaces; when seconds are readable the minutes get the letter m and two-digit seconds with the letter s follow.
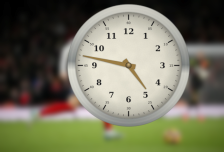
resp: 4h47
